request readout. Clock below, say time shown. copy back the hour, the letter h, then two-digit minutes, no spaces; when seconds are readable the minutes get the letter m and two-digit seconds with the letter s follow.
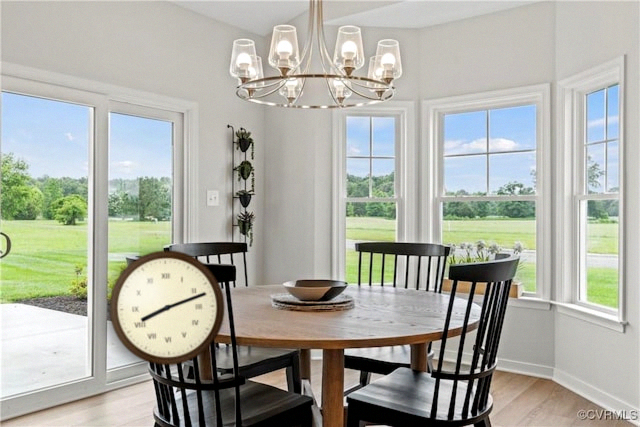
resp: 8h12
